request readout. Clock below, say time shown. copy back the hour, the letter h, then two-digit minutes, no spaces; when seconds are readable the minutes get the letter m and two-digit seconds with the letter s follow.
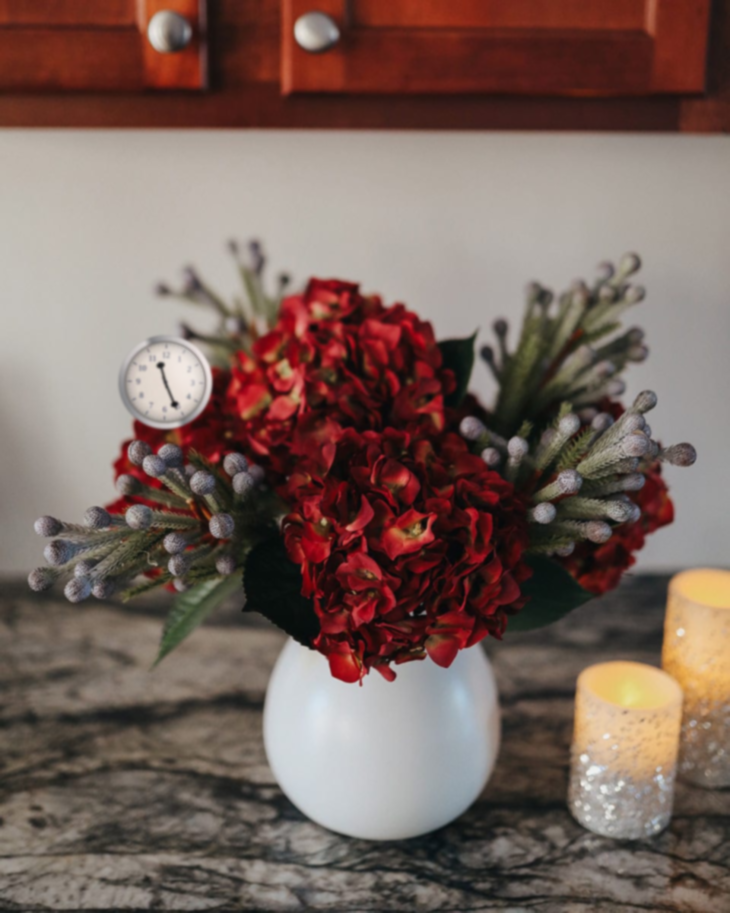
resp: 11h26
